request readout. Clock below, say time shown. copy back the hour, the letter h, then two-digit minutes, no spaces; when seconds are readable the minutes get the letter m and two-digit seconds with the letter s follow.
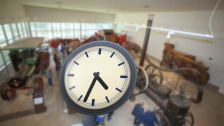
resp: 4h33
